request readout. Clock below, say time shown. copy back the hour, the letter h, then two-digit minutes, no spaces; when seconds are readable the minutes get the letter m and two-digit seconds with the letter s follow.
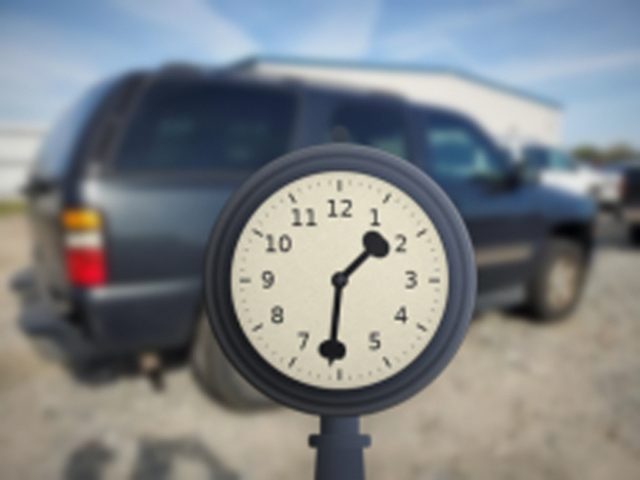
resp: 1h31
